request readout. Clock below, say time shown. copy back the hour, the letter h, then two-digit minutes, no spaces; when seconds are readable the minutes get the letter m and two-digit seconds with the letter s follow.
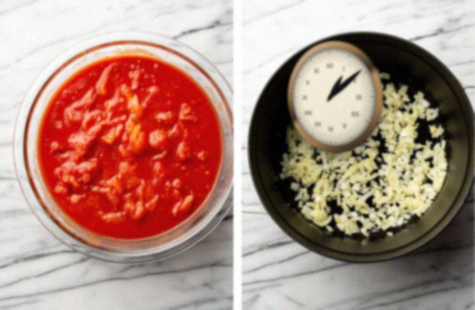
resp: 1h09
